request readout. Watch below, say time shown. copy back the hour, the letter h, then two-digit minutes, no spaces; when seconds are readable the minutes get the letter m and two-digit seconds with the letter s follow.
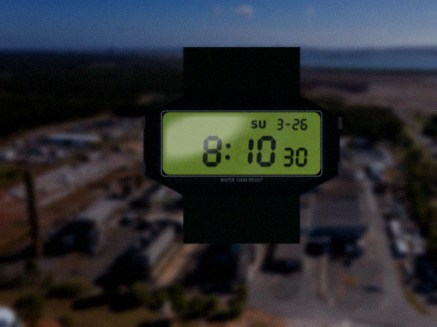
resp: 8h10m30s
